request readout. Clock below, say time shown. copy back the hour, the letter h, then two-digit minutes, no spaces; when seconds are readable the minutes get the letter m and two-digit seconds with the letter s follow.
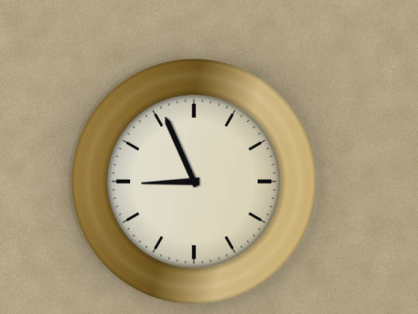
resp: 8h56
